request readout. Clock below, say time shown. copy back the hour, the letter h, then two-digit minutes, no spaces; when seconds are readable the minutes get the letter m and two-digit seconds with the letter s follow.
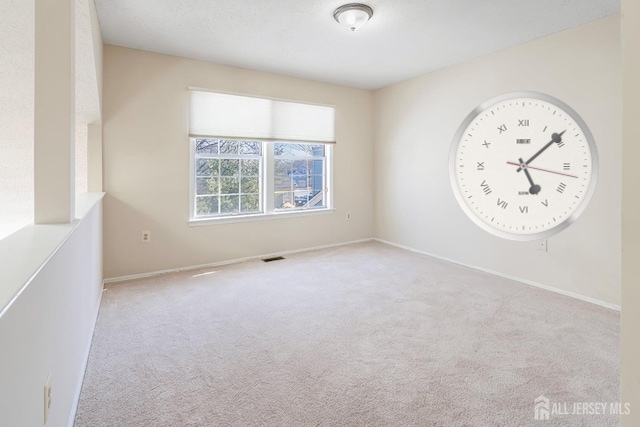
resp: 5h08m17s
